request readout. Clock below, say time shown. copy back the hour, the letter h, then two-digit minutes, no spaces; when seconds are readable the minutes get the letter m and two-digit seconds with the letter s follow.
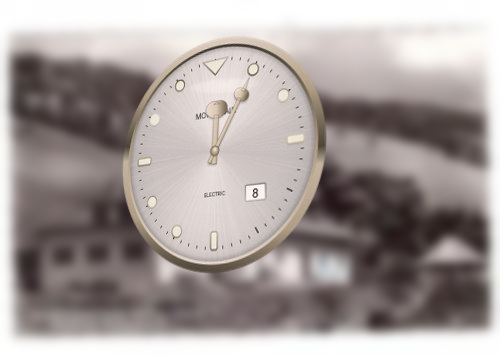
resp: 12h05
